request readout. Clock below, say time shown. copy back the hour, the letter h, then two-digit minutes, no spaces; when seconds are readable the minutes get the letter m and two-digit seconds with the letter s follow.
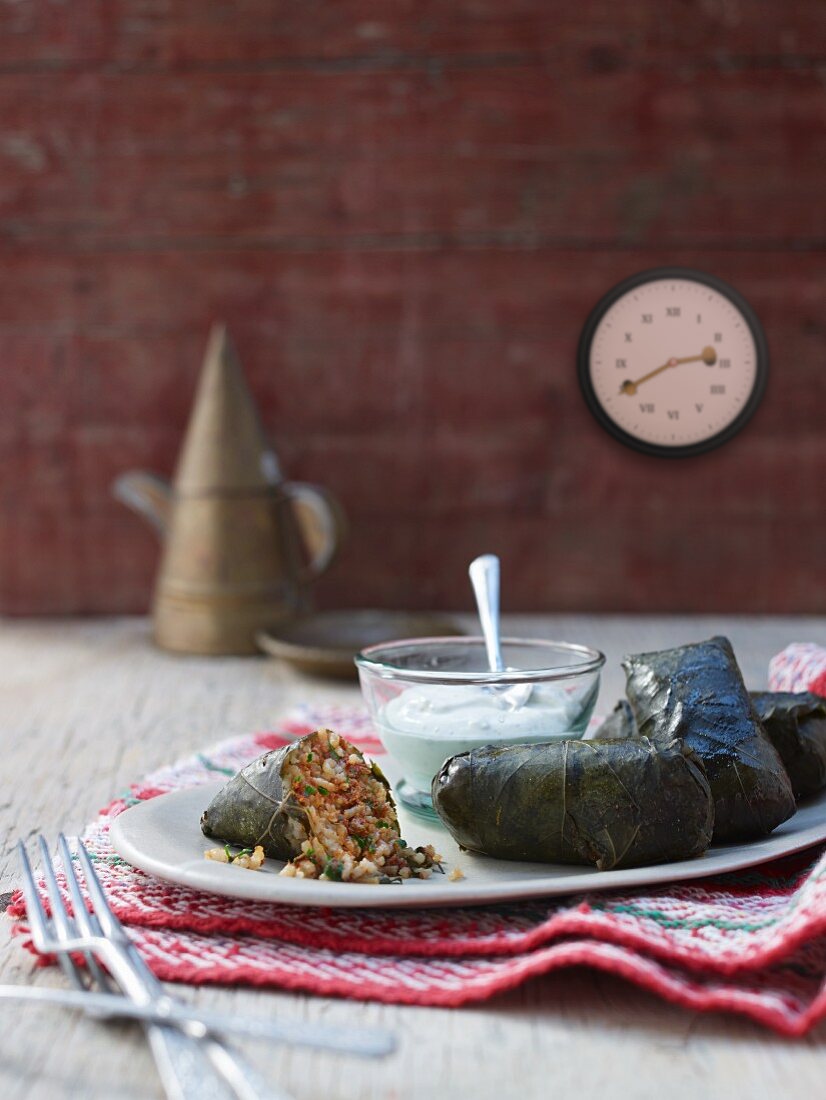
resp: 2h40
